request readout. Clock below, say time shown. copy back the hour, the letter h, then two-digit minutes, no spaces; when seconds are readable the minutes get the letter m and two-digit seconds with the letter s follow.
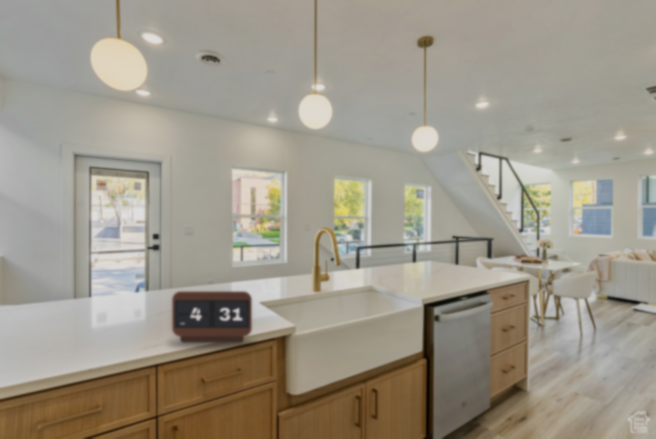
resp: 4h31
